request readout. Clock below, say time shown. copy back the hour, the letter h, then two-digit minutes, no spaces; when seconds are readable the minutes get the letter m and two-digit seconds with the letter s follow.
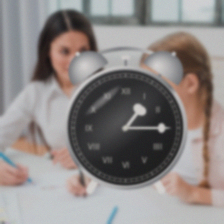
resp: 1h15
